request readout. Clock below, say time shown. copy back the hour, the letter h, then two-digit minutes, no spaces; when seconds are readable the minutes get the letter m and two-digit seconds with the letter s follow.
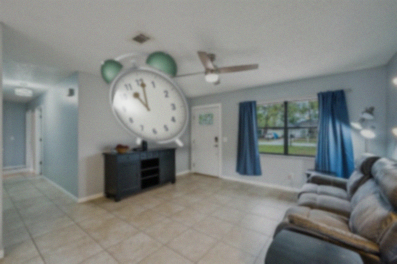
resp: 11h01
